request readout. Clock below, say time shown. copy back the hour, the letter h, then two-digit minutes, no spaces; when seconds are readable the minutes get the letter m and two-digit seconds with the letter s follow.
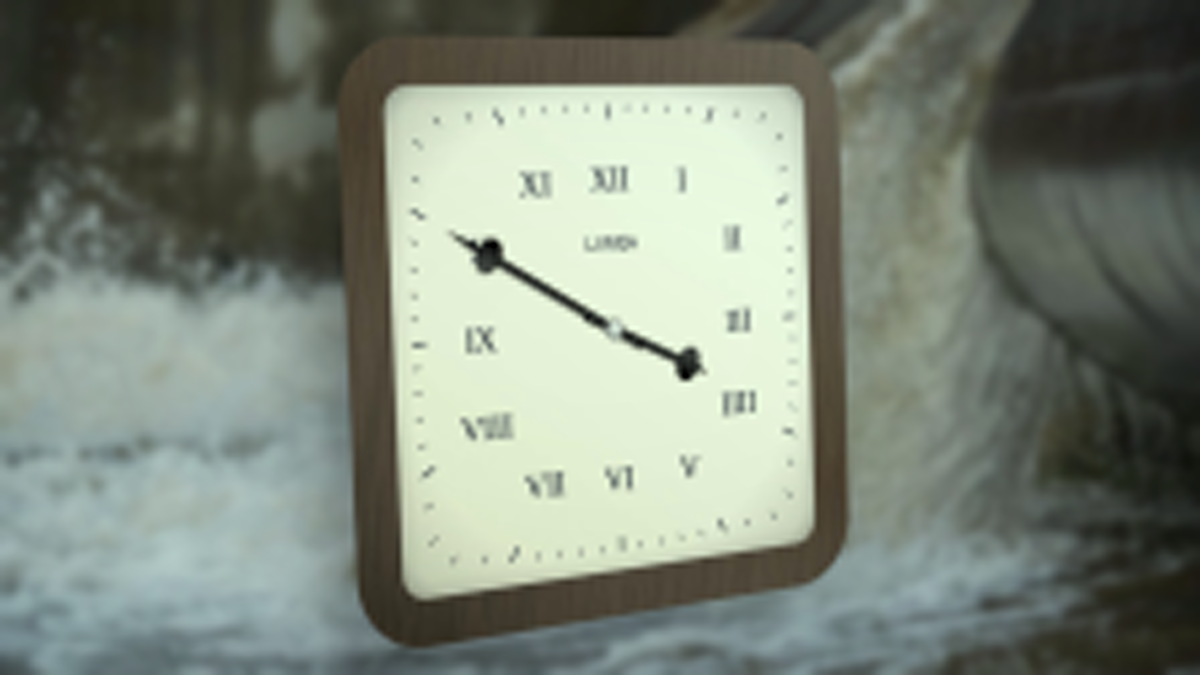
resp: 3h50
